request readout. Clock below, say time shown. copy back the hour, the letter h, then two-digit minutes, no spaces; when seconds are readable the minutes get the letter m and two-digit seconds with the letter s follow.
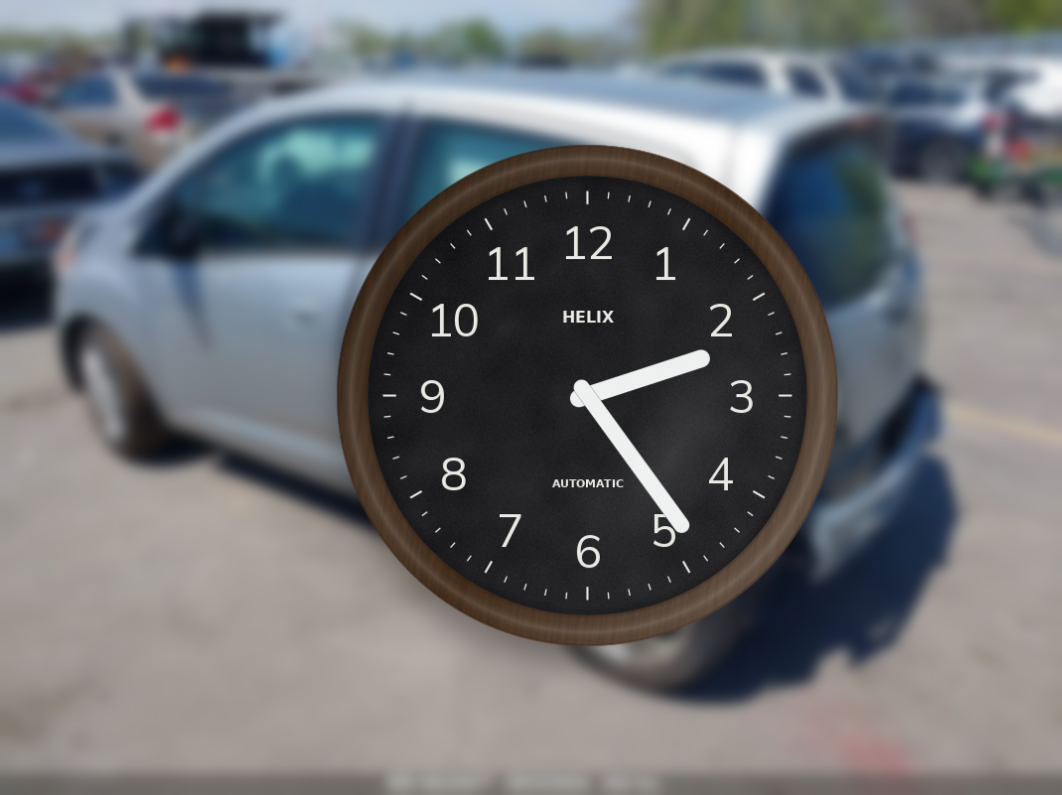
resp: 2h24
